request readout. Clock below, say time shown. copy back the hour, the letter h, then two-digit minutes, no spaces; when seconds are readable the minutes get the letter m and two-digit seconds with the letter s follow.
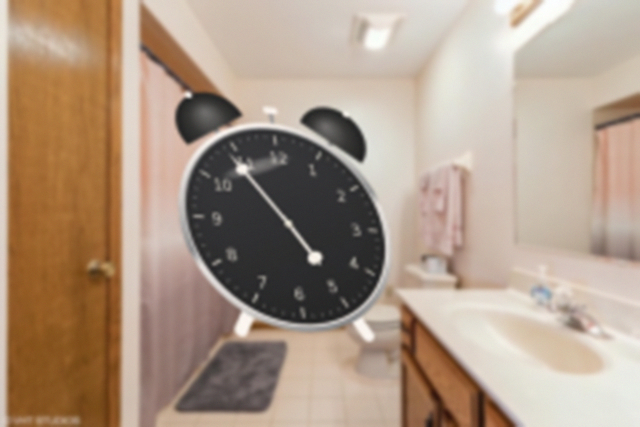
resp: 4h54
